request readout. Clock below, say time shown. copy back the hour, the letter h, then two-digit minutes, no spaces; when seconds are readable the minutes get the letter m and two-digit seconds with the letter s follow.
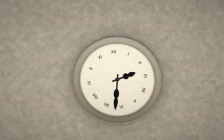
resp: 2h32
